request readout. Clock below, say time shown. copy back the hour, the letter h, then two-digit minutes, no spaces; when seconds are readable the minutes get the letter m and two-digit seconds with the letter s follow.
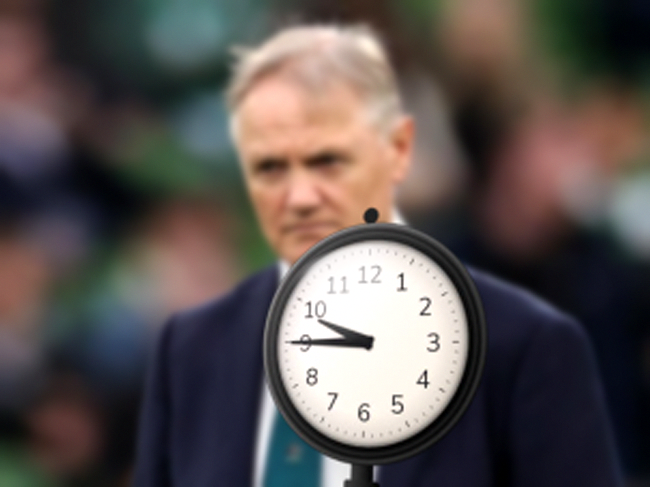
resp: 9h45
